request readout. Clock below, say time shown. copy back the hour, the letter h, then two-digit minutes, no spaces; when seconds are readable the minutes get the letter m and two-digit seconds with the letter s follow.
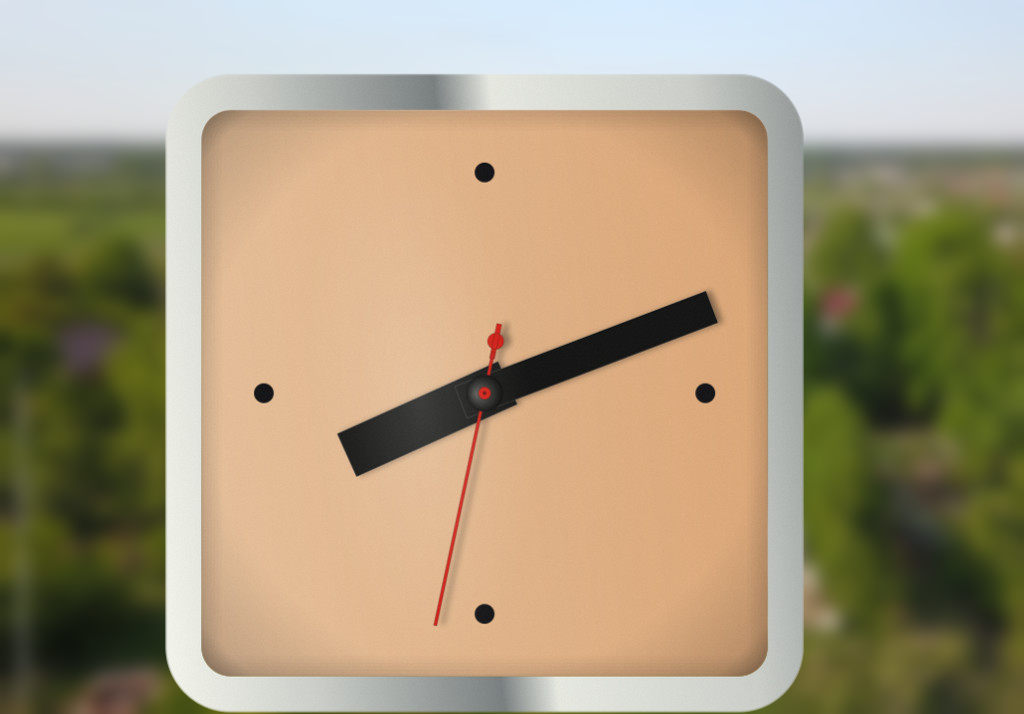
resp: 8h11m32s
